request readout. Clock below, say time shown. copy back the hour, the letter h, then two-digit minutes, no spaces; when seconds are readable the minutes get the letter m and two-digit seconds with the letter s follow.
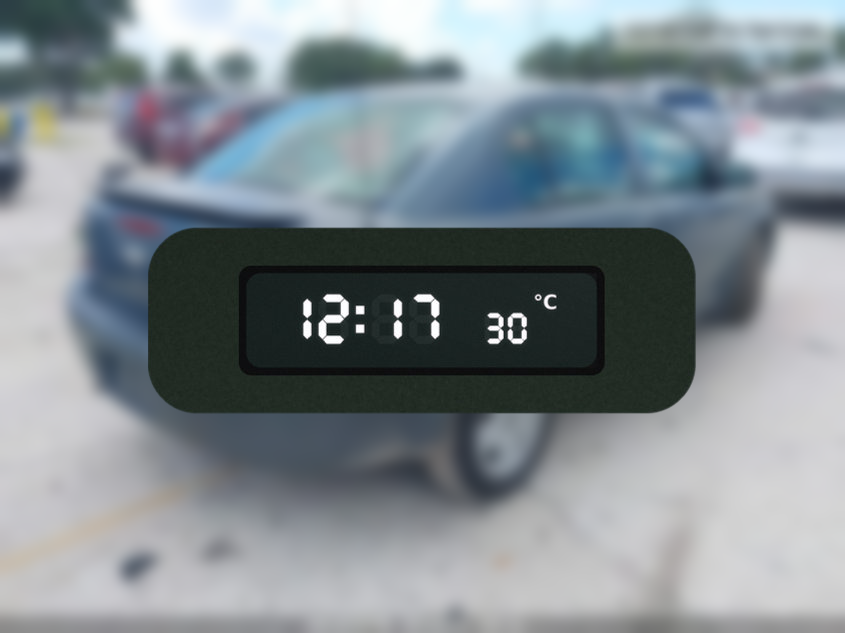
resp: 12h17
